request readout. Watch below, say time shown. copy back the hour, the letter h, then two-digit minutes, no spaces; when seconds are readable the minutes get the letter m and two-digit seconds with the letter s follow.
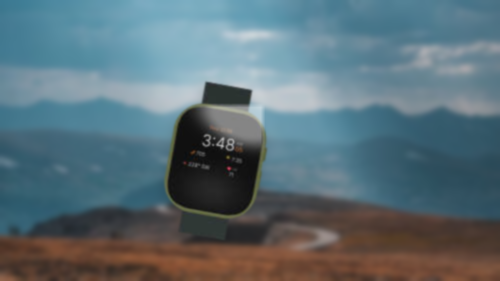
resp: 3h48
